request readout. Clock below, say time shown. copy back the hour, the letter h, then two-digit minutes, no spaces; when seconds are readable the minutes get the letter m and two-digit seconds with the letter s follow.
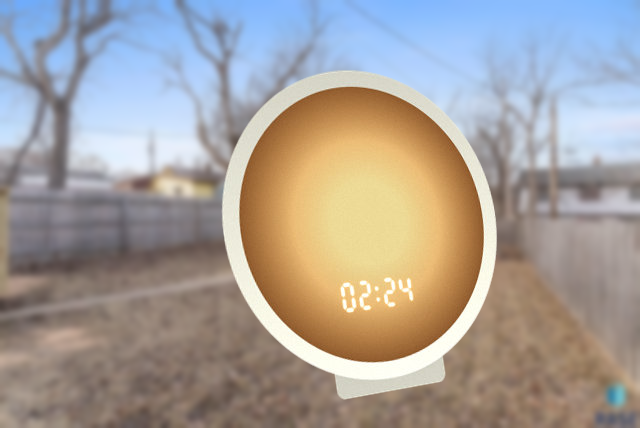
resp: 2h24
